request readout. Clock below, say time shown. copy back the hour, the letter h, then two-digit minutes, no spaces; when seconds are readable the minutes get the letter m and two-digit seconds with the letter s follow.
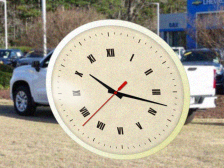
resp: 10h17m38s
